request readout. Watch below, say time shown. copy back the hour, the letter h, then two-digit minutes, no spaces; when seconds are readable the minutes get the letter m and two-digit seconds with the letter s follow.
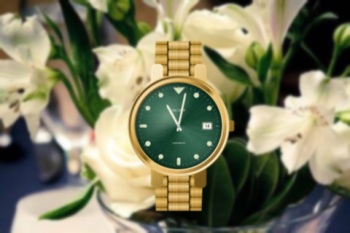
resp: 11h02
